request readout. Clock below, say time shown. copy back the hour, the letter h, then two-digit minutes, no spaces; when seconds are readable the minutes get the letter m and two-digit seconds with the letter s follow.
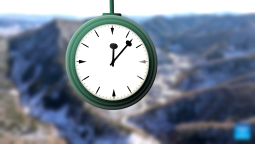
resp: 12h07
